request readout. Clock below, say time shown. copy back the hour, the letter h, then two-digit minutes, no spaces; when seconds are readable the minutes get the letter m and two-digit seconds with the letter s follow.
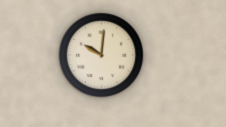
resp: 10h01
